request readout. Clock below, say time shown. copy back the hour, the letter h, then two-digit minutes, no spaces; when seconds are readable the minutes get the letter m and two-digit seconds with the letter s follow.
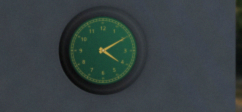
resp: 4h10
